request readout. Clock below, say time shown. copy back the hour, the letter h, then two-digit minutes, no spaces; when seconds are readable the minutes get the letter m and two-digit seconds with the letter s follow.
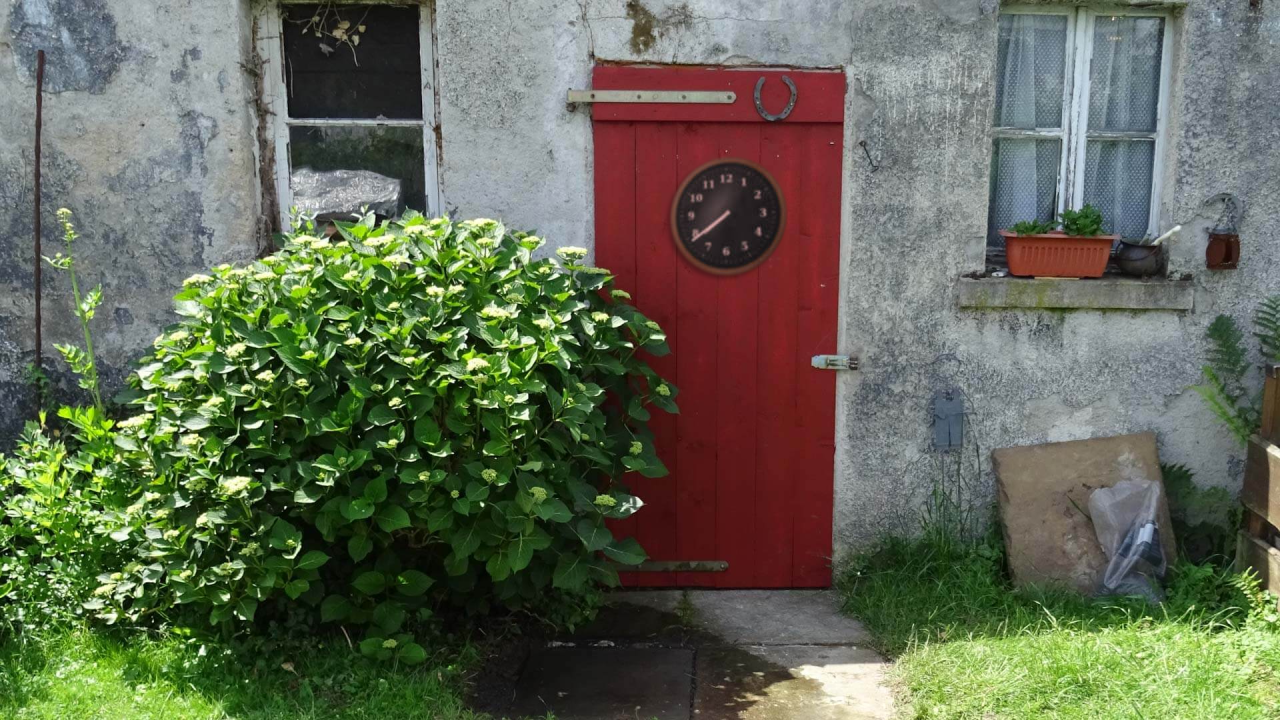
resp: 7h39
